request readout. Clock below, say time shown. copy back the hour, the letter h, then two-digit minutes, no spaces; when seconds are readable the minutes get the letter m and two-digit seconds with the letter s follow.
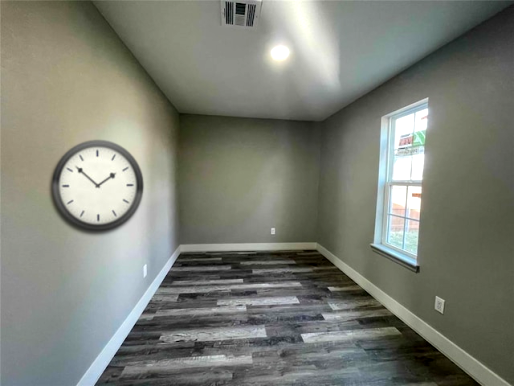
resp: 1h52
